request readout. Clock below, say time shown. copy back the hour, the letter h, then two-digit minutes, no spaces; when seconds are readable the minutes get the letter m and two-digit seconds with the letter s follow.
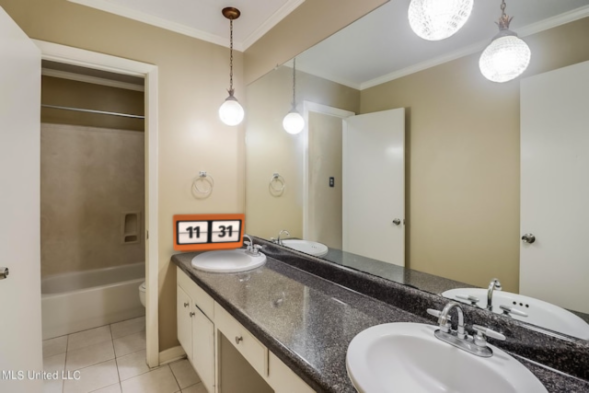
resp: 11h31
